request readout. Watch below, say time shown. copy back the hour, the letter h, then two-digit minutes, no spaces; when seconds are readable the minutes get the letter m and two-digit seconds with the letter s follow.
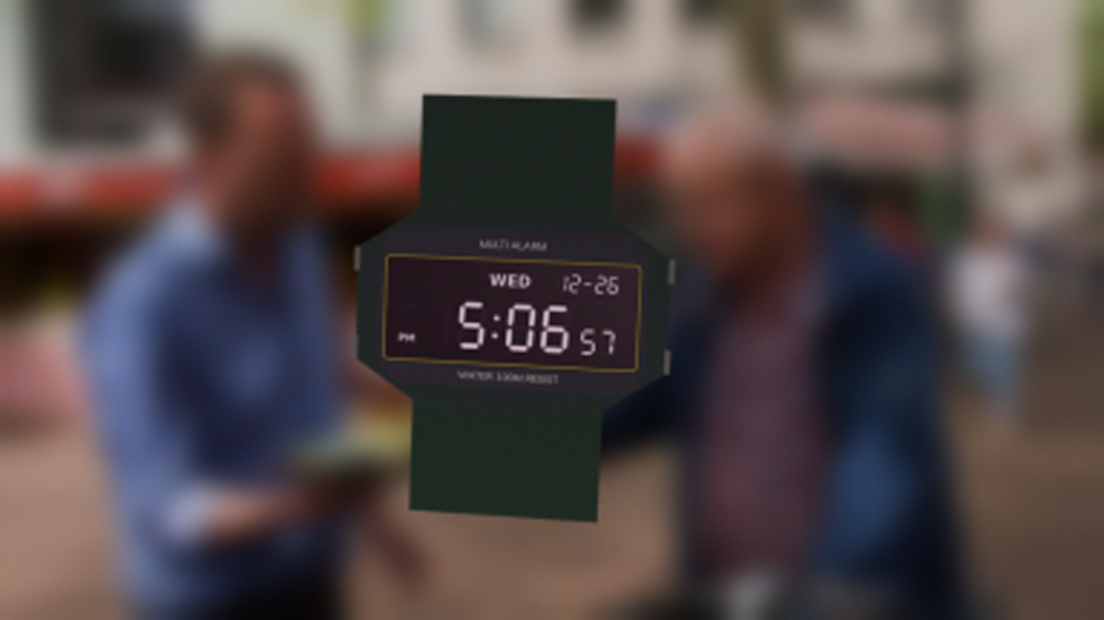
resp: 5h06m57s
